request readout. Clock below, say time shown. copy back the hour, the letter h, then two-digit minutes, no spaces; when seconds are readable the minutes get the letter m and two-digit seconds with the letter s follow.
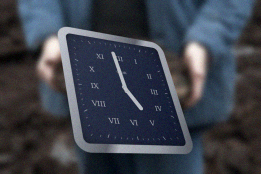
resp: 4h59
